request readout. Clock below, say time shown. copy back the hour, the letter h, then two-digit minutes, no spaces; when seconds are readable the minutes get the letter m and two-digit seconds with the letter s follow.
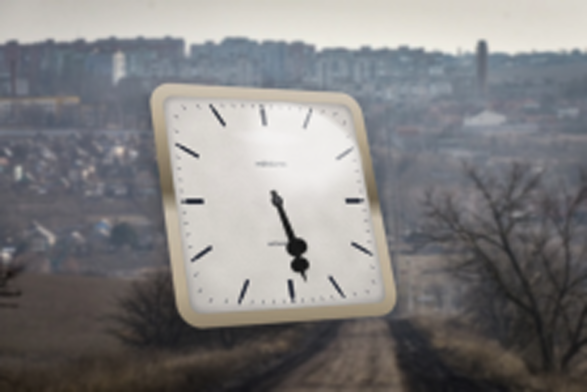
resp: 5h28
